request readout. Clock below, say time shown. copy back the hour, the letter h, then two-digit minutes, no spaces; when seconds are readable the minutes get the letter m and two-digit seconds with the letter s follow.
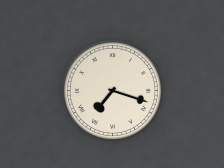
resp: 7h18
